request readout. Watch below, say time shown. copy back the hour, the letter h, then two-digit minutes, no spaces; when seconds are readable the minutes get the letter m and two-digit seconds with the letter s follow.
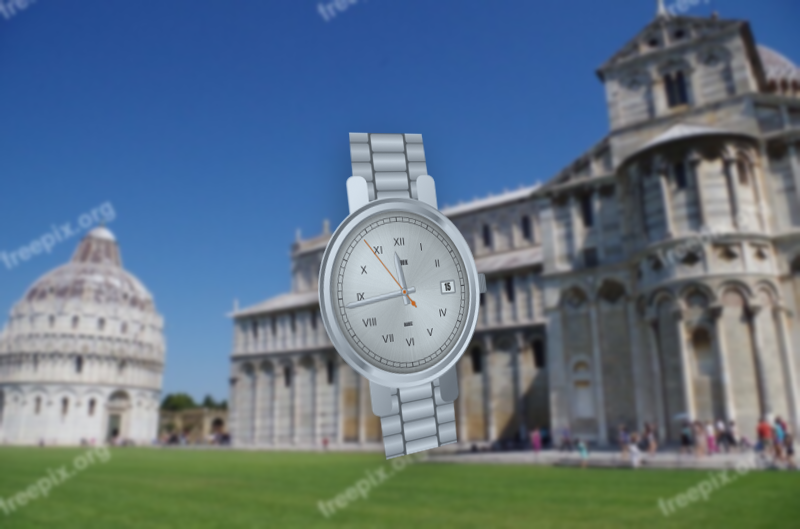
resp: 11h43m54s
